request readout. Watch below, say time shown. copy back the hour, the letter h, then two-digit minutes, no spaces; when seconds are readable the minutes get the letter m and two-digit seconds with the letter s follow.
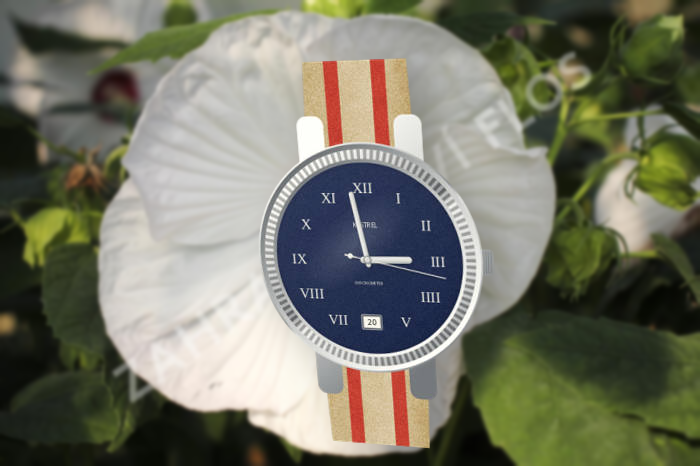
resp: 2h58m17s
